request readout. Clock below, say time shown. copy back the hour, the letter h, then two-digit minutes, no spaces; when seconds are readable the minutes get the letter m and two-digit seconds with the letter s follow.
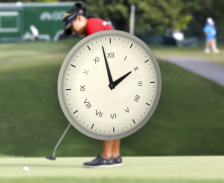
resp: 1h58
